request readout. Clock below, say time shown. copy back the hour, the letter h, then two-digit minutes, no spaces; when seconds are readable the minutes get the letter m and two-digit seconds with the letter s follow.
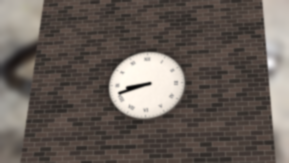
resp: 8h42
